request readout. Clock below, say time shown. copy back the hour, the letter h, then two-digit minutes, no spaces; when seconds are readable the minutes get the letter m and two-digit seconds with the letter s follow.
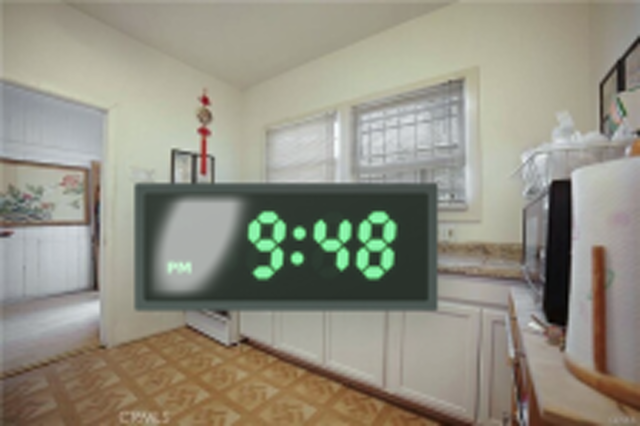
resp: 9h48
